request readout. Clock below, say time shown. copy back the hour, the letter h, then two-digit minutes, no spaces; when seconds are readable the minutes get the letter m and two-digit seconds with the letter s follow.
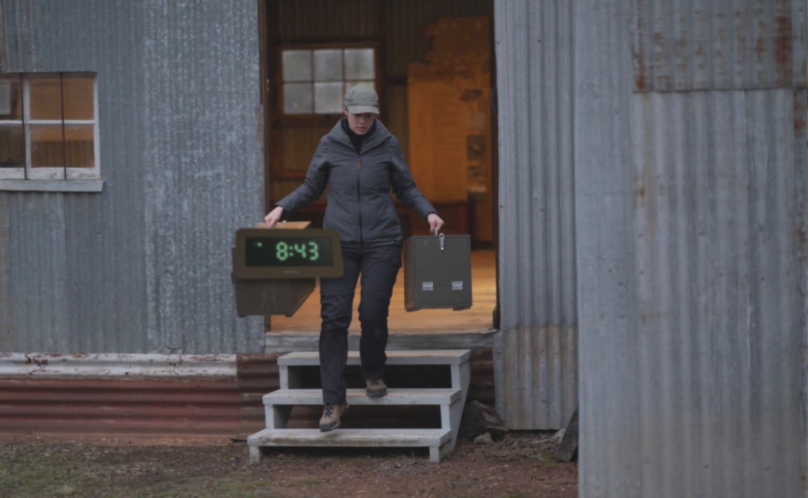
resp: 8h43
